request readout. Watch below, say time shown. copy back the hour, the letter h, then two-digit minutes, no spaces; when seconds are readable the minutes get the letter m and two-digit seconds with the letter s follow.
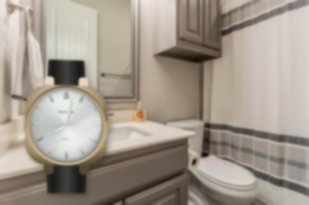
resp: 8h02
